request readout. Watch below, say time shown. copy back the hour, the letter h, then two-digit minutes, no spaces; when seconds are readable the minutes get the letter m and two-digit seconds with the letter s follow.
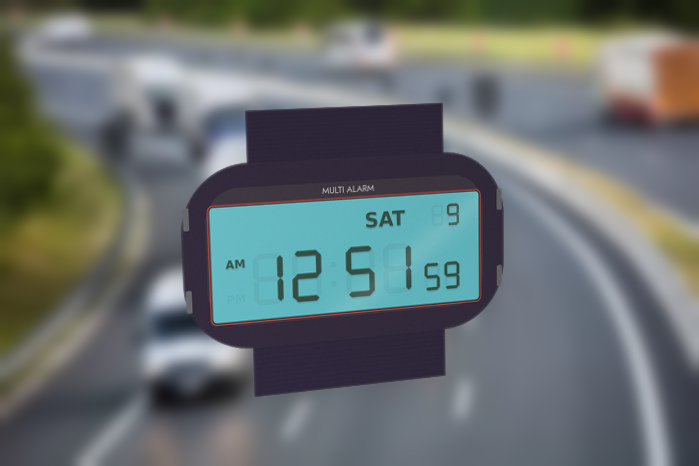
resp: 12h51m59s
